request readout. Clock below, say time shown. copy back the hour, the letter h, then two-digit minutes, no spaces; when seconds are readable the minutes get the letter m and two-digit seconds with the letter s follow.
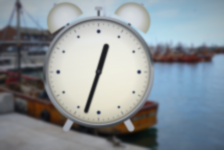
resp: 12h33
